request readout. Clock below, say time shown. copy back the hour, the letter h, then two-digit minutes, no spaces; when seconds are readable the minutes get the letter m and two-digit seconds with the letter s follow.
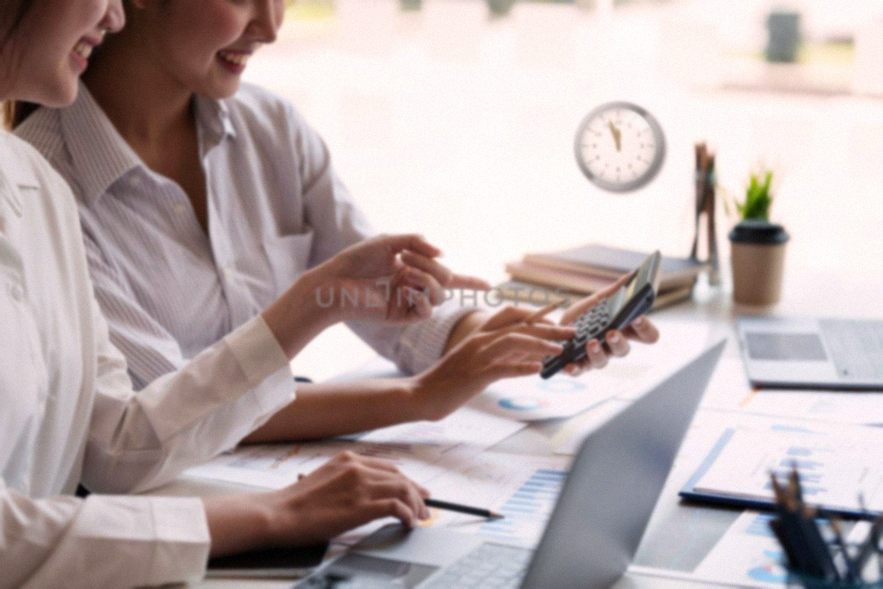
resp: 11h57
